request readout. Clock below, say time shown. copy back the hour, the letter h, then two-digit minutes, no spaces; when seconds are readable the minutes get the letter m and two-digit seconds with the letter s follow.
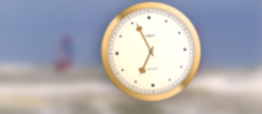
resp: 6h56
